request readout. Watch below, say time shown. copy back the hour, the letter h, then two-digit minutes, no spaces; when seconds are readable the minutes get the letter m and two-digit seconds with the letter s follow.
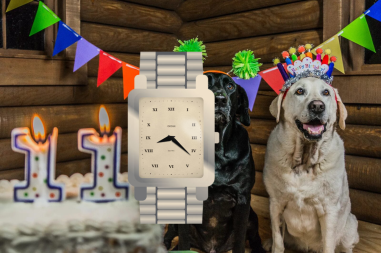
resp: 8h22
